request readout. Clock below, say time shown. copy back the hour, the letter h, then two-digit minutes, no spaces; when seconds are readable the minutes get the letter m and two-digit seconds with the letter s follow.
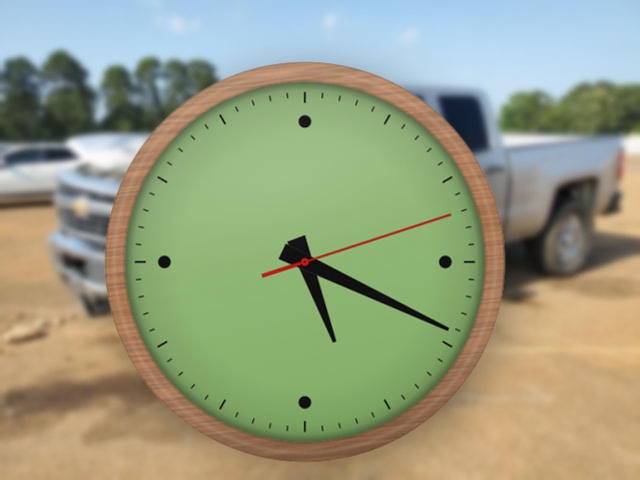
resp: 5h19m12s
